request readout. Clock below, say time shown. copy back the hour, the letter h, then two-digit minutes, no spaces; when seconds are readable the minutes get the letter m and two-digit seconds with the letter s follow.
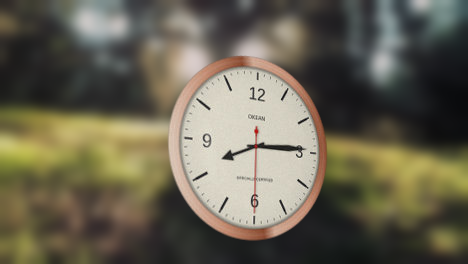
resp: 8h14m30s
